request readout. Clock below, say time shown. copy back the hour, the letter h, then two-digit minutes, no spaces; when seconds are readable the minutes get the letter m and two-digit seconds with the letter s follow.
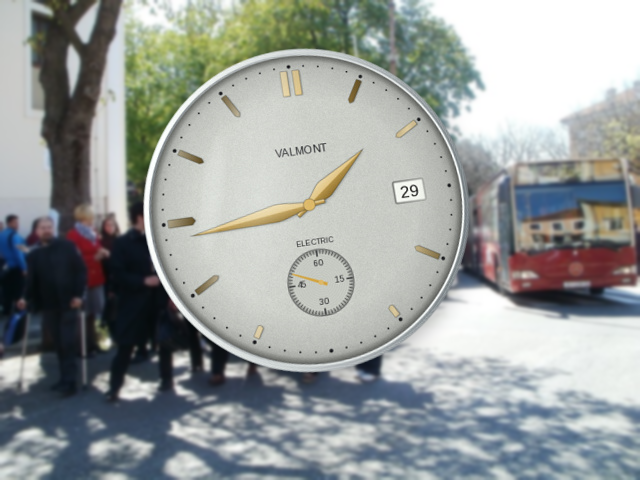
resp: 1h43m49s
